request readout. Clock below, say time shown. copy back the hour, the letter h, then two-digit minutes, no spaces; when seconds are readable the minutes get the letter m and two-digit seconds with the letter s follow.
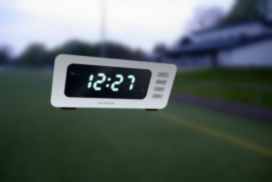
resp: 12h27
